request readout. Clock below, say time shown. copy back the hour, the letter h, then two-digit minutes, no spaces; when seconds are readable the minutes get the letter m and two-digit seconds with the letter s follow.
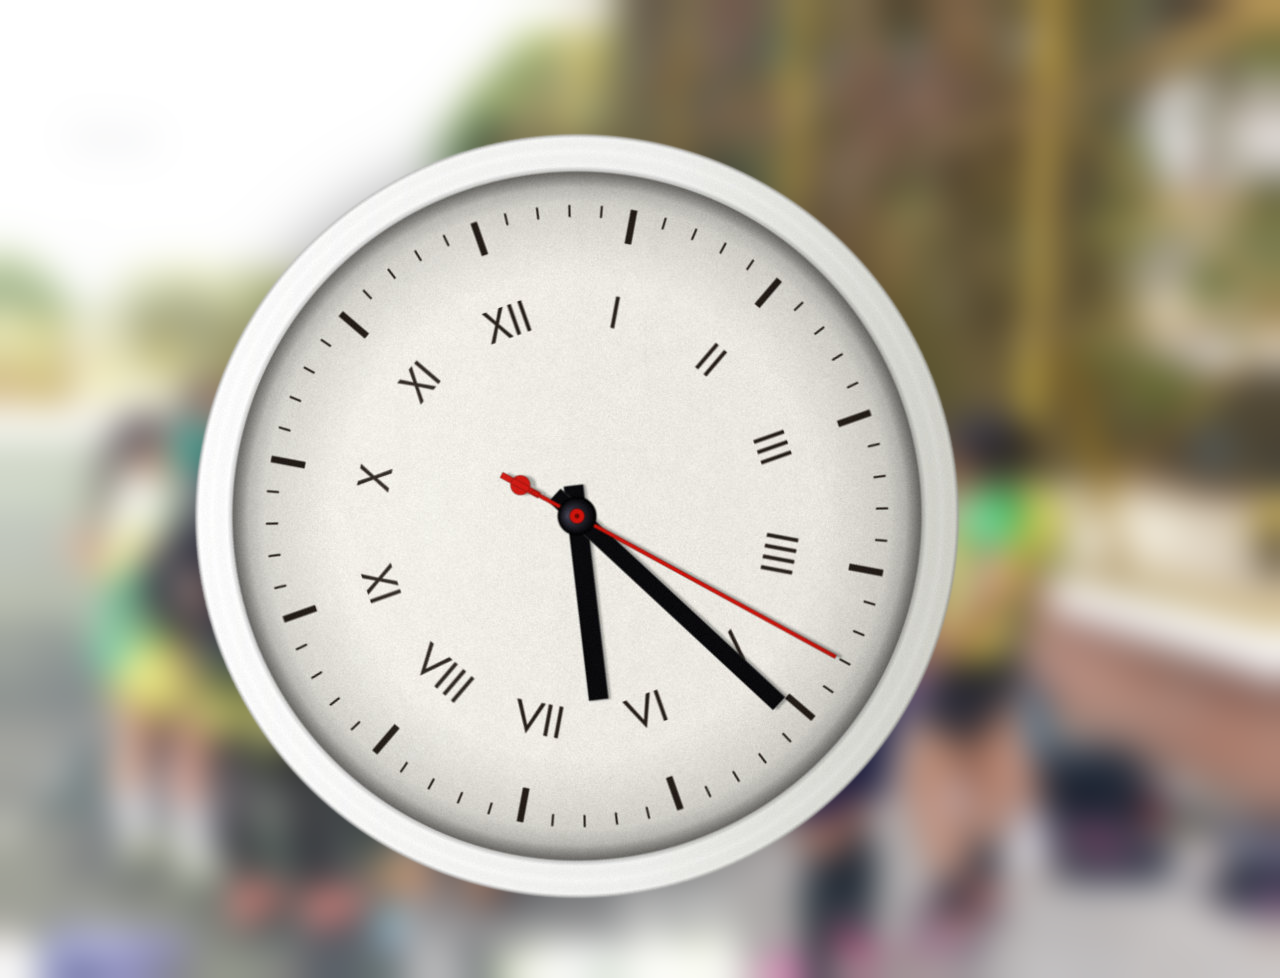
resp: 6h25m23s
